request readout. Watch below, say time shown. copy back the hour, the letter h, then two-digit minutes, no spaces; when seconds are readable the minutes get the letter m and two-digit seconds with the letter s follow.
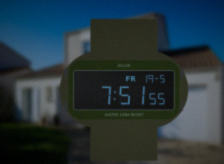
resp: 7h51m55s
